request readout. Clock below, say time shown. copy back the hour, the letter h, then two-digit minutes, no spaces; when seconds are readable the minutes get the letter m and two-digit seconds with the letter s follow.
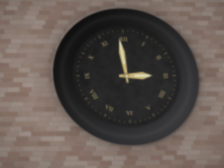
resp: 2h59
